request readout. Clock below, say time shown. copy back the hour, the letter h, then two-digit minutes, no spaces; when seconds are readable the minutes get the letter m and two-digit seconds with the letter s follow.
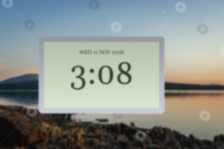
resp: 3h08
